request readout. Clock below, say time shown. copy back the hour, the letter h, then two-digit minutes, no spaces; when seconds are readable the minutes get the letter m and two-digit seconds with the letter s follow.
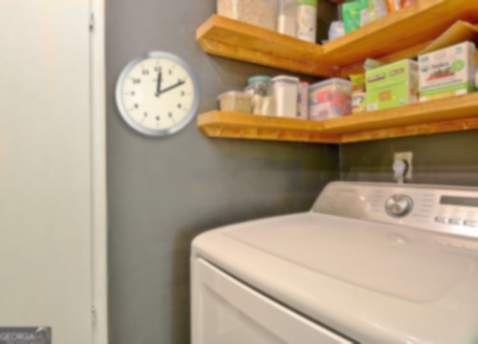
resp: 12h11
